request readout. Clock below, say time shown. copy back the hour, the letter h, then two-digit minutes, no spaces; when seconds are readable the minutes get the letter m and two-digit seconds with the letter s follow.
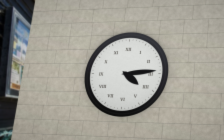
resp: 4h14
